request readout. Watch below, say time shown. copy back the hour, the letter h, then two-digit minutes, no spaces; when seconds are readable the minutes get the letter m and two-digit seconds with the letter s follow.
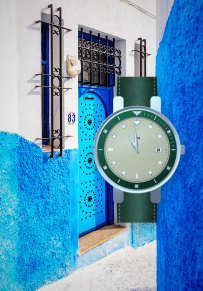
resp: 10h59
